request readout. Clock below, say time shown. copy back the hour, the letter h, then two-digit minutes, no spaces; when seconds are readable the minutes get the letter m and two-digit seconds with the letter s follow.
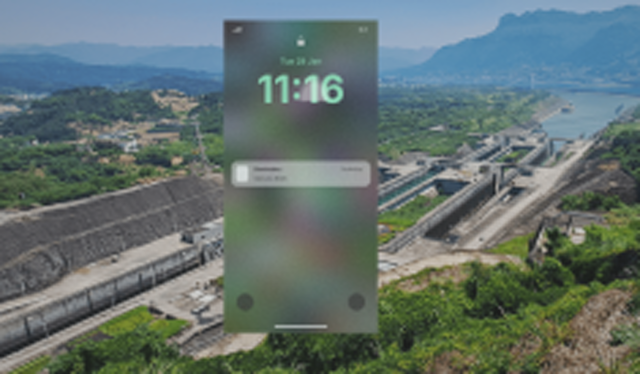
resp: 11h16
